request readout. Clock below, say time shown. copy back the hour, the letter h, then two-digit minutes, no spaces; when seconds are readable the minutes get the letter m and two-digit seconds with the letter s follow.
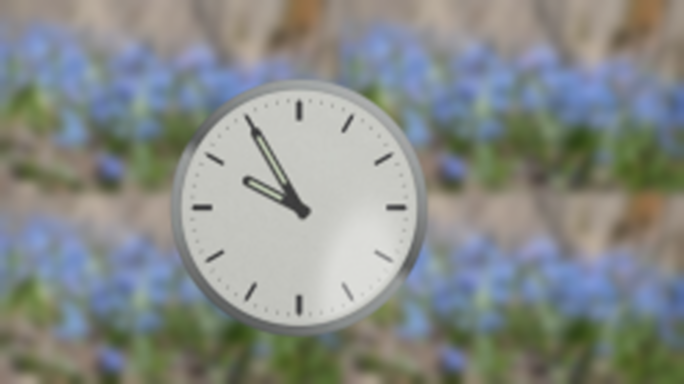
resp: 9h55
